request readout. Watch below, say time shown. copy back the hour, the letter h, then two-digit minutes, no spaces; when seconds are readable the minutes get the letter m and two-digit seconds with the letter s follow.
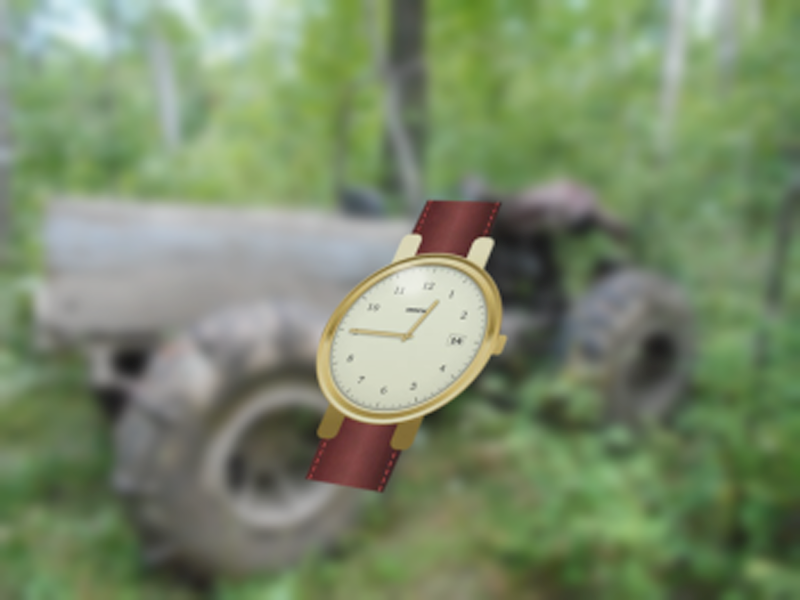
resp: 12h45
